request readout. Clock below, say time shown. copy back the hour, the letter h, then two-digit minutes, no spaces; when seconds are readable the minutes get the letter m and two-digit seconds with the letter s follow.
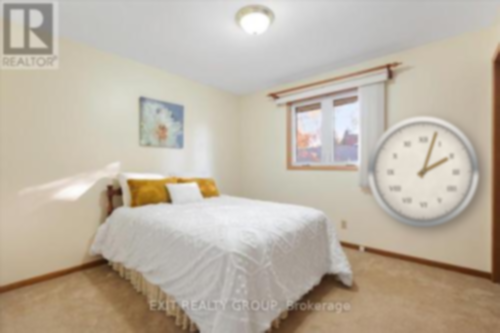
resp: 2h03
